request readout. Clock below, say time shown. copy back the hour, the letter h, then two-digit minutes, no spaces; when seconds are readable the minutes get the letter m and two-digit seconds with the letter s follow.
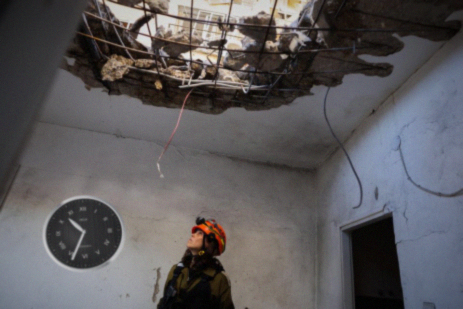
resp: 10h34
